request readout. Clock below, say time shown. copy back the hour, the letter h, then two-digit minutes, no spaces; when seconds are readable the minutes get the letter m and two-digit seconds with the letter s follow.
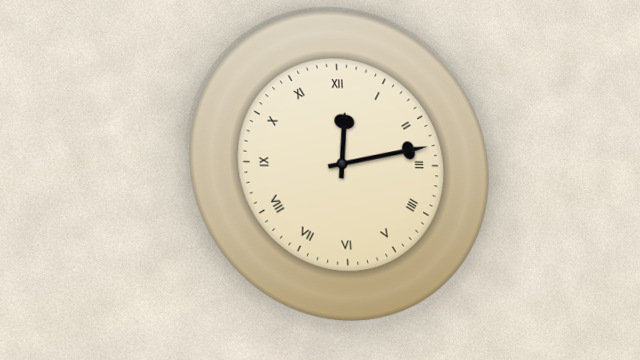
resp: 12h13
